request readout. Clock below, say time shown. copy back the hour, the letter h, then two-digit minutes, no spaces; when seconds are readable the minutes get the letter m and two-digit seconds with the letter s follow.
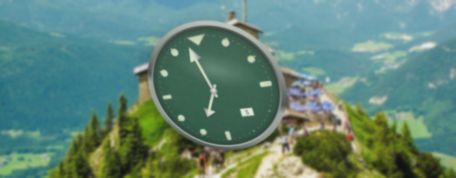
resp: 6h58
